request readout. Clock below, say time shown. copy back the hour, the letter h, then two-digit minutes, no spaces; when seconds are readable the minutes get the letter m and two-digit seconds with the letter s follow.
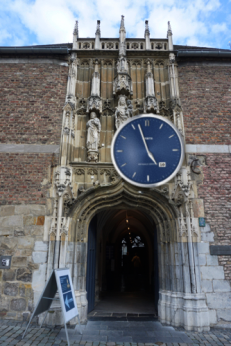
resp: 4h57
